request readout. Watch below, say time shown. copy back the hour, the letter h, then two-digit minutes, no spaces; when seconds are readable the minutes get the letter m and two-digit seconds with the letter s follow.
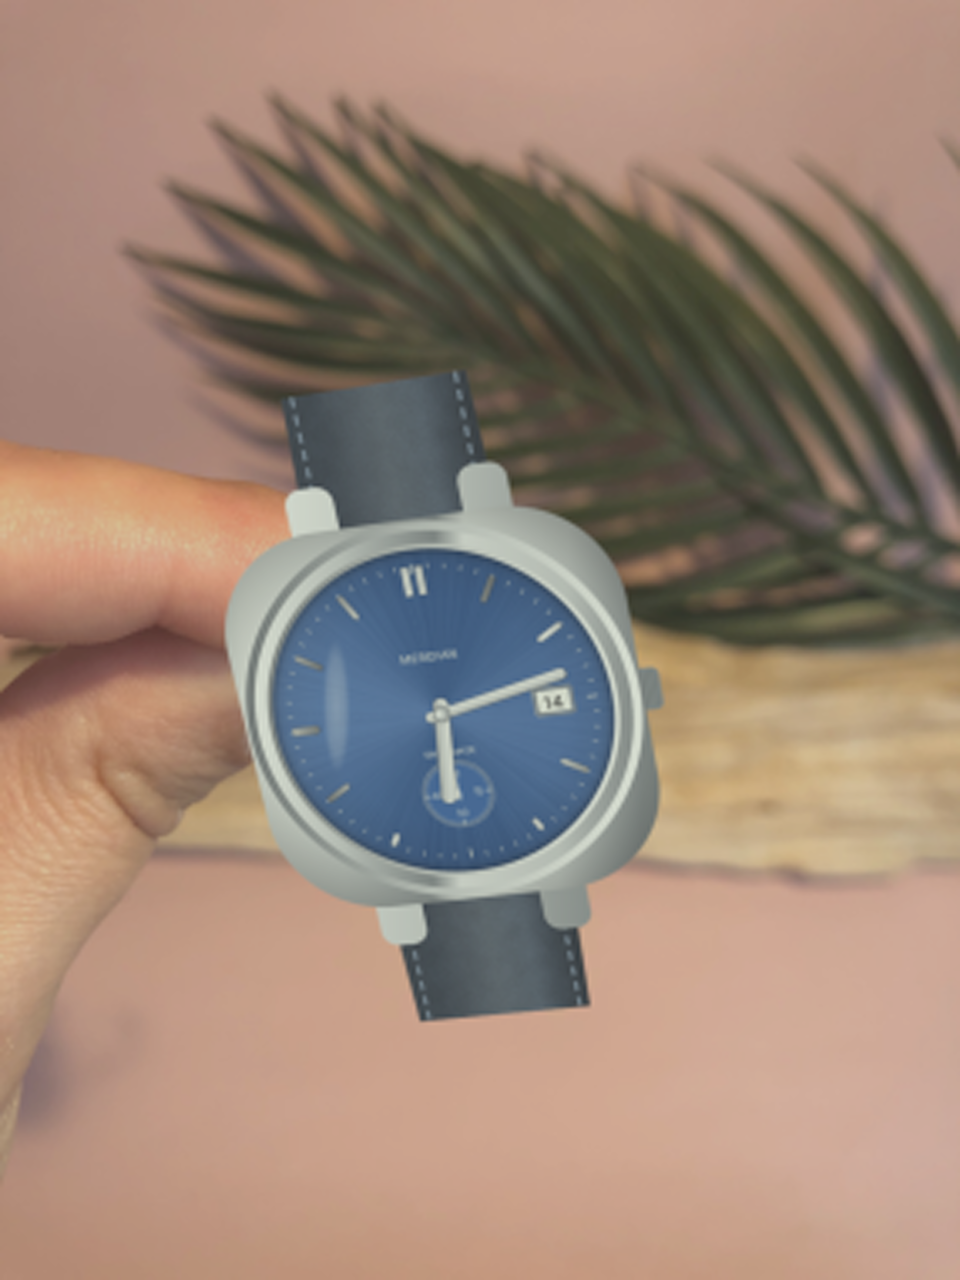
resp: 6h13
